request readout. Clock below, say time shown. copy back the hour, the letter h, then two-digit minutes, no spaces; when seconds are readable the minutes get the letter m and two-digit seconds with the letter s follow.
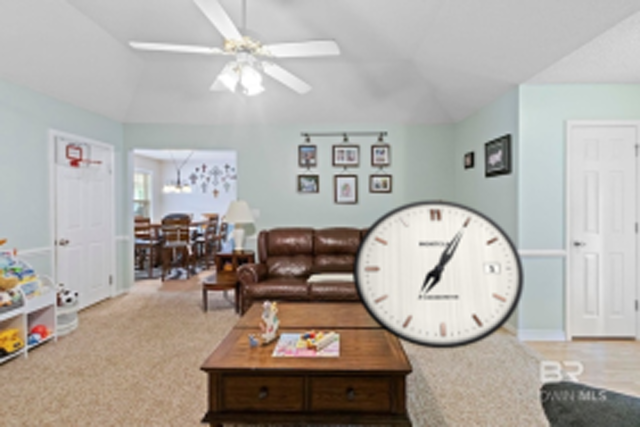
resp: 7h05
